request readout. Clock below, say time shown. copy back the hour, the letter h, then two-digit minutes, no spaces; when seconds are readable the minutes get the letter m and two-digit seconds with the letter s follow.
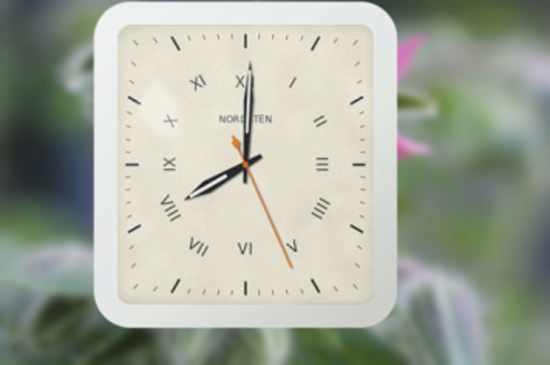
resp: 8h00m26s
